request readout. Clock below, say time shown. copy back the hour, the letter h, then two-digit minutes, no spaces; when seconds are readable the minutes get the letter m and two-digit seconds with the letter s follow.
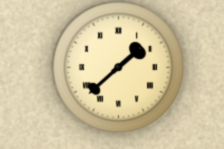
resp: 1h38
